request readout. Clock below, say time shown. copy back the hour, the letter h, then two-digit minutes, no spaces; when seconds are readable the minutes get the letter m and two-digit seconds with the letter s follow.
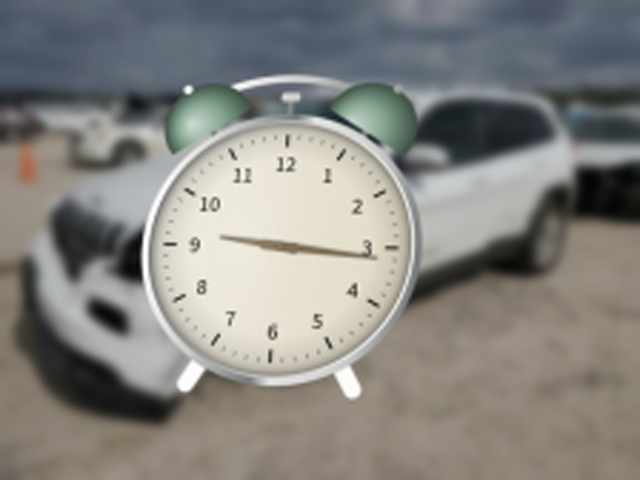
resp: 9h16
